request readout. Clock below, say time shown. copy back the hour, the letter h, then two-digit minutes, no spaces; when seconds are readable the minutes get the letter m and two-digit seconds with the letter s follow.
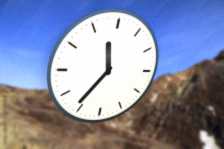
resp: 11h36
